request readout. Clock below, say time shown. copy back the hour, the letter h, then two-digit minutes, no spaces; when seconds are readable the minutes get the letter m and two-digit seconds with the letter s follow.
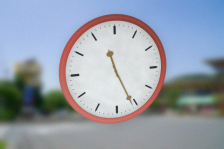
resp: 11h26
